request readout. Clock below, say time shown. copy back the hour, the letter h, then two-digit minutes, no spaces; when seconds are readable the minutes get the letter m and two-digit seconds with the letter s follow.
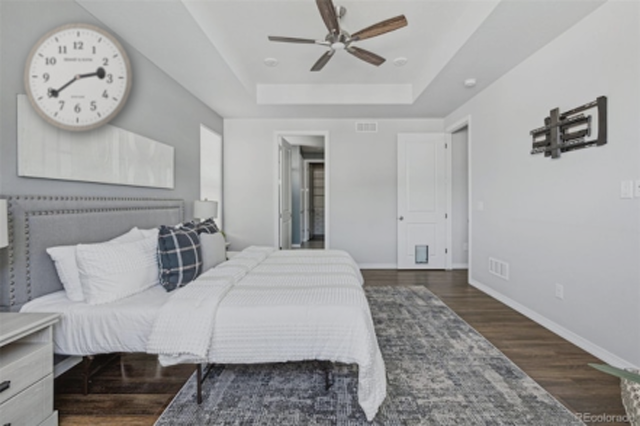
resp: 2h39
